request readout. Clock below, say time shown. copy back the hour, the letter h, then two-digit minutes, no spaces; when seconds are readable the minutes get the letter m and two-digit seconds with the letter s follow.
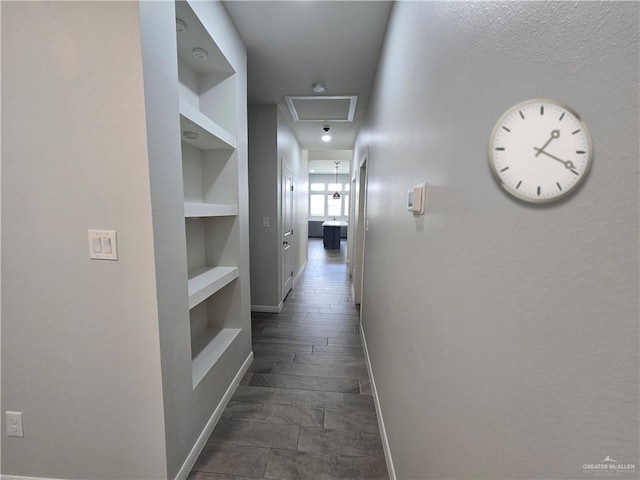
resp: 1h19
